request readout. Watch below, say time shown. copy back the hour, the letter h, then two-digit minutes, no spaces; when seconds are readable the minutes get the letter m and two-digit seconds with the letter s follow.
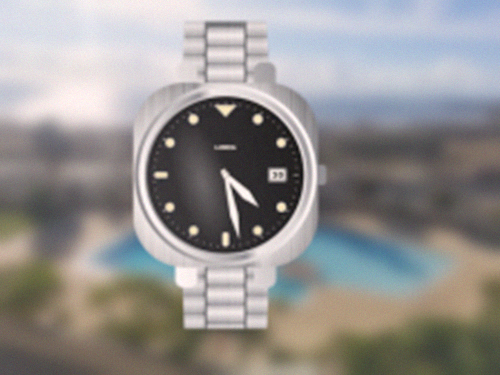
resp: 4h28
